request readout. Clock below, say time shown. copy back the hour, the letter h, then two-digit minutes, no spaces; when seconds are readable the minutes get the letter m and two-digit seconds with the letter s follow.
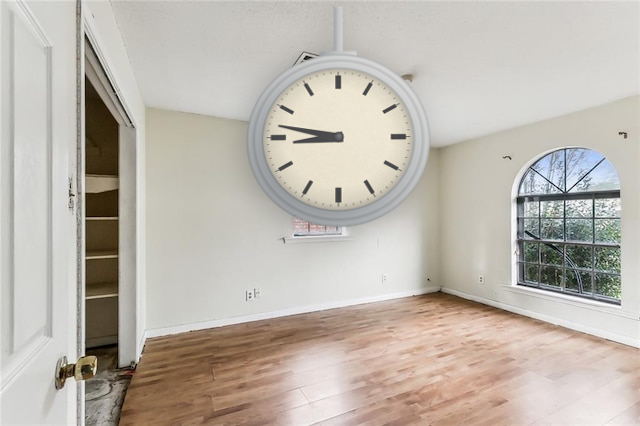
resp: 8h47
